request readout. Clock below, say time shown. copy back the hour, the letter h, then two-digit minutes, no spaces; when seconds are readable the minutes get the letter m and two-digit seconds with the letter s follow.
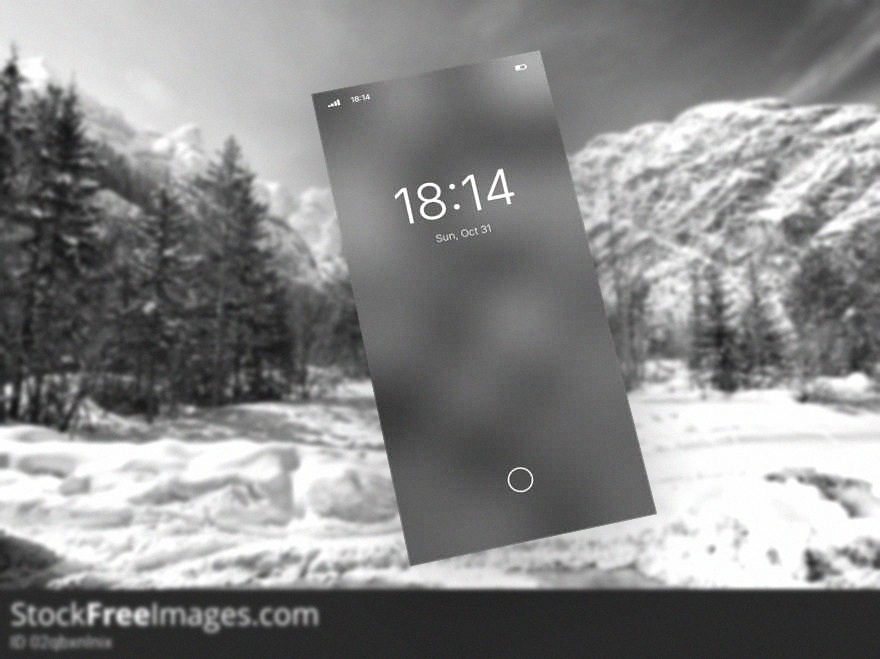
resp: 18h14
